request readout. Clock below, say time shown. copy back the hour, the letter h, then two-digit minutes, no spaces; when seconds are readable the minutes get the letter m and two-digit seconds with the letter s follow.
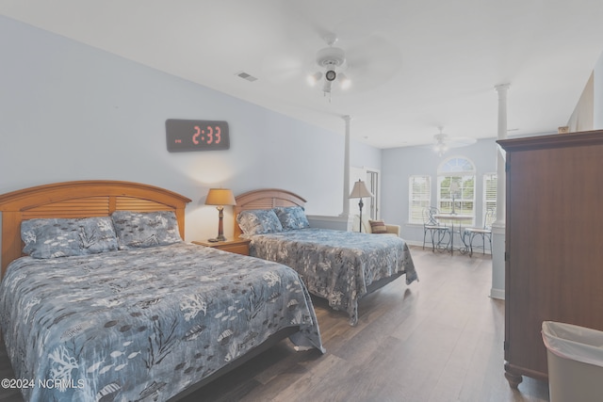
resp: 2h33
